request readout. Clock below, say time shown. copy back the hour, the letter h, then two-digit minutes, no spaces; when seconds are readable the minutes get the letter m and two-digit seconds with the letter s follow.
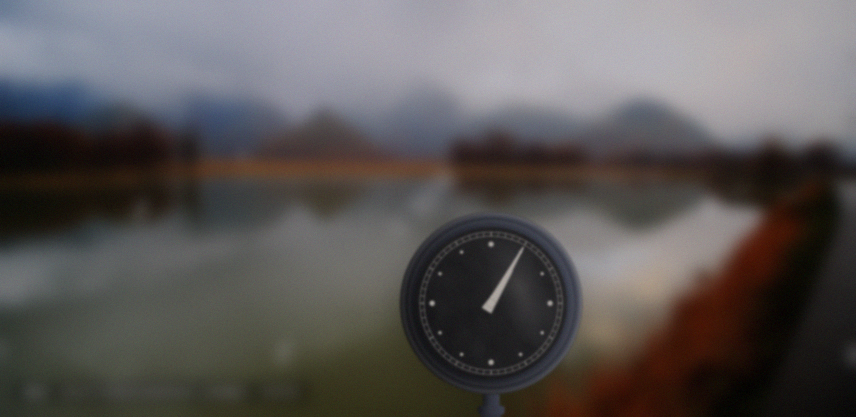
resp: 1h05
